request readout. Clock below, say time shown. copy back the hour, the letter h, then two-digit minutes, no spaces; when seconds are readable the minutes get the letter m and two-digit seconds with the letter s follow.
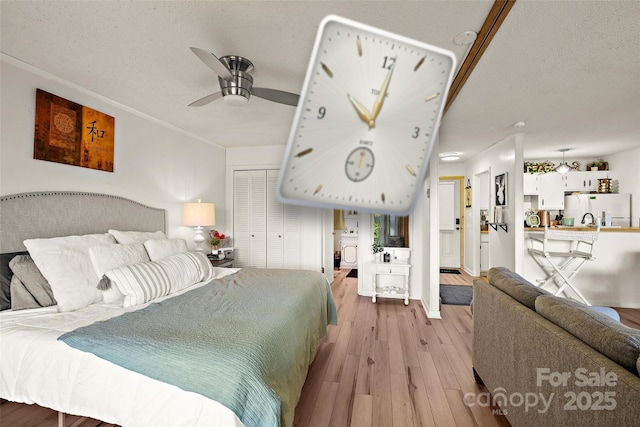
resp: 10h01
